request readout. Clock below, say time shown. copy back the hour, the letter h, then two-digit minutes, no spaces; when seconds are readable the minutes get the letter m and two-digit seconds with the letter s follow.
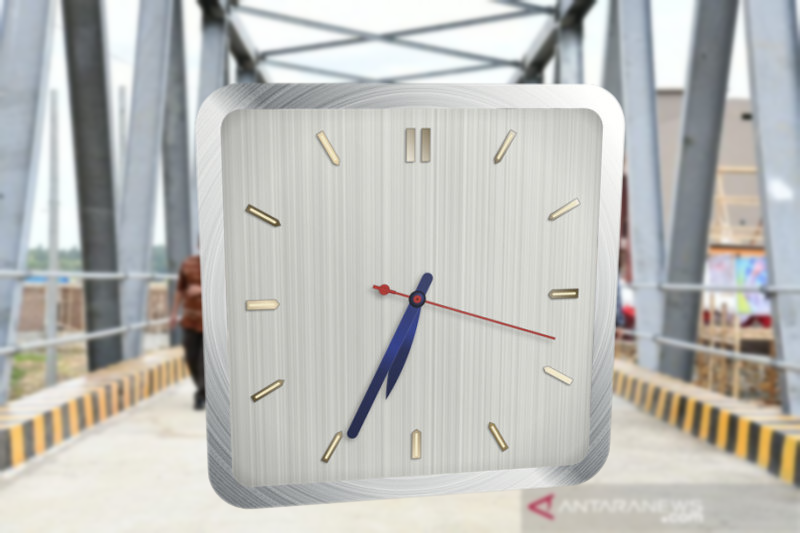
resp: 6h34m18s
